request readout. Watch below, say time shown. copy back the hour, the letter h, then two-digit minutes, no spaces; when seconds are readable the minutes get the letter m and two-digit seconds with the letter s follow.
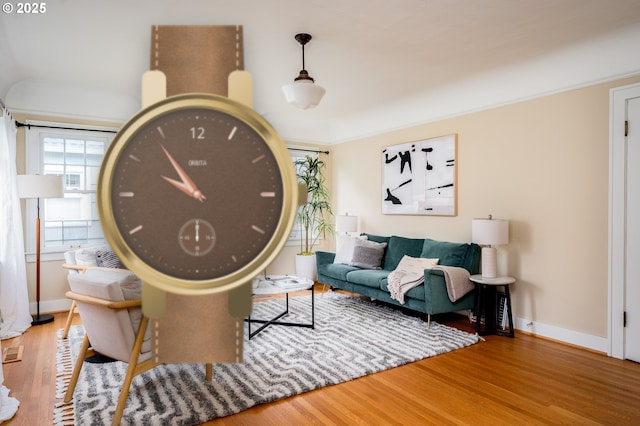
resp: 9h54
